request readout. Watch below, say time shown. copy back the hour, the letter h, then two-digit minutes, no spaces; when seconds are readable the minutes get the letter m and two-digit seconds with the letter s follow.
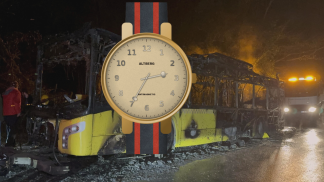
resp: 2h35
